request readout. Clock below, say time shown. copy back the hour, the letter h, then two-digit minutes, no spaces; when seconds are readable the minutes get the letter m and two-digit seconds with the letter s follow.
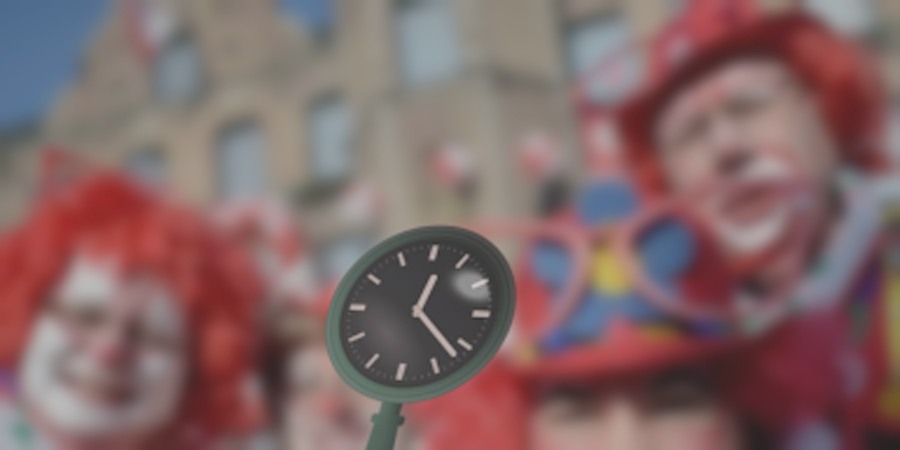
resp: 12h22
